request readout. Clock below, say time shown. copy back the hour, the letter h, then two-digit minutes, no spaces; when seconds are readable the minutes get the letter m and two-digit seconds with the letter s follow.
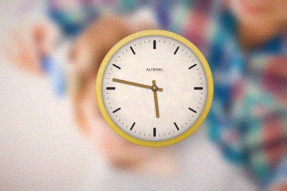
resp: 5h47
